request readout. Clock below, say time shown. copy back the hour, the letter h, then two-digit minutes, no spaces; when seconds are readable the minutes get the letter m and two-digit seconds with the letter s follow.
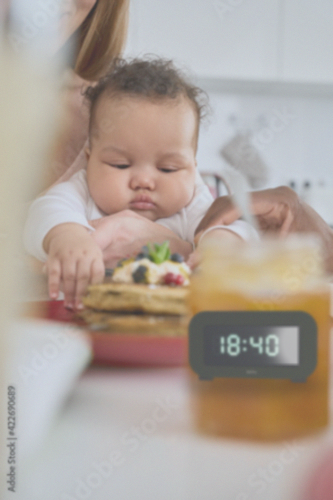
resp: 18h40
